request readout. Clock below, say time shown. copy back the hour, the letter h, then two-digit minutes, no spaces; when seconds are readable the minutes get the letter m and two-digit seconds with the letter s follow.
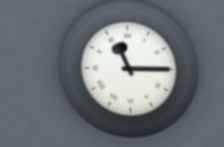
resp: 11h15
